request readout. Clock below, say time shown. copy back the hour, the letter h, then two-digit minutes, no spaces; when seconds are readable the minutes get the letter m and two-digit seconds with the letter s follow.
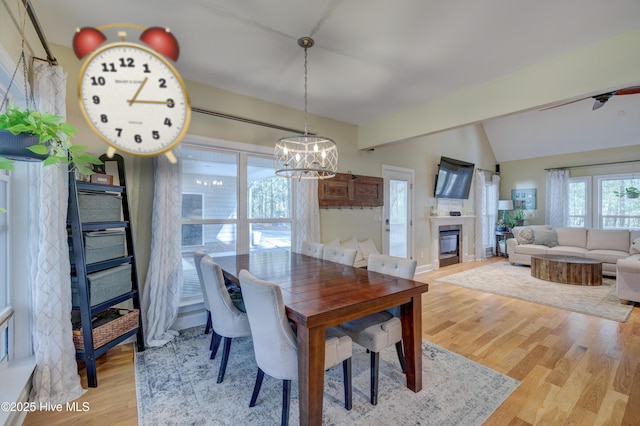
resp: 1h15
